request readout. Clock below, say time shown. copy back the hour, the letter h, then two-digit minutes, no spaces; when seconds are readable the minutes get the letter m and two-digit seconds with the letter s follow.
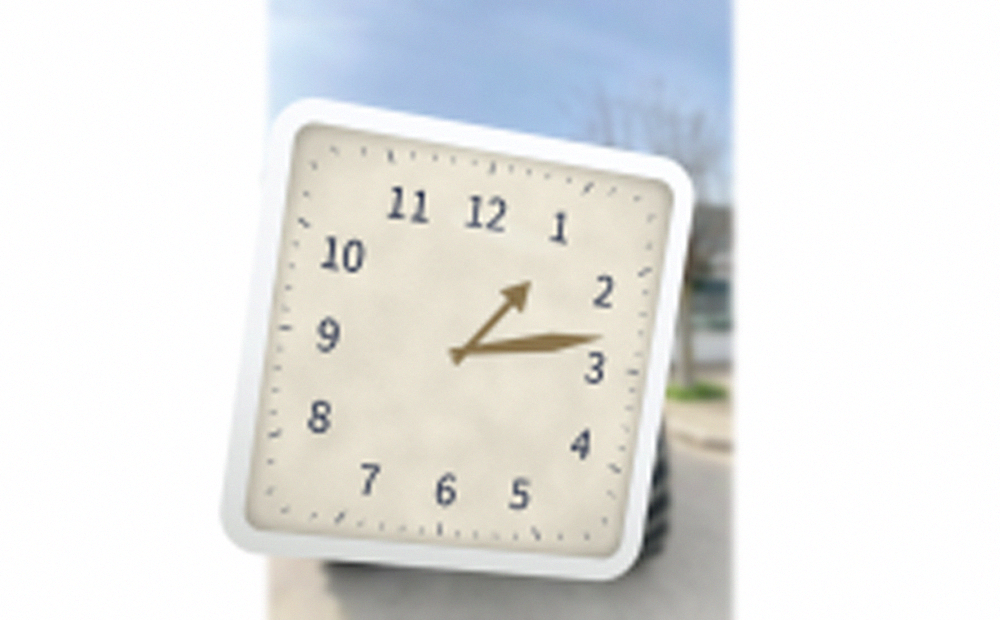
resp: 1h13
